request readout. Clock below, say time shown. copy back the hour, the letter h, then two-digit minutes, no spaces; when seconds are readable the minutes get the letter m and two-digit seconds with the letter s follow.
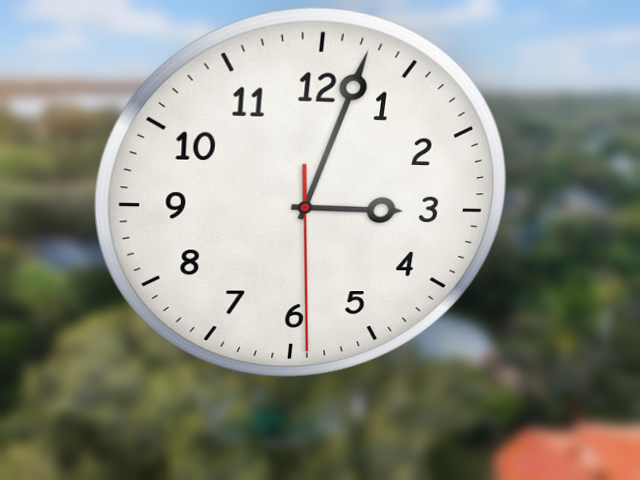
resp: 3h02m29s
